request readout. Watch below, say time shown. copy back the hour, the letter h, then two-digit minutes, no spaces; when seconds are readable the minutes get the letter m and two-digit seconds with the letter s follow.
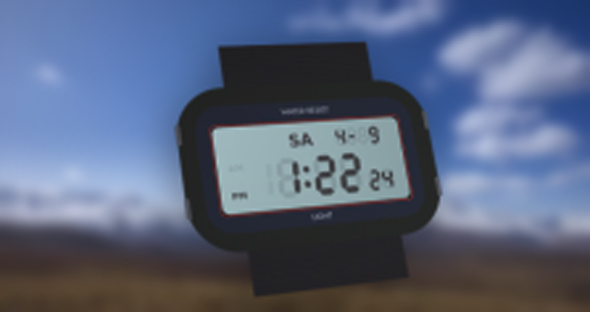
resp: 1h22m24s
